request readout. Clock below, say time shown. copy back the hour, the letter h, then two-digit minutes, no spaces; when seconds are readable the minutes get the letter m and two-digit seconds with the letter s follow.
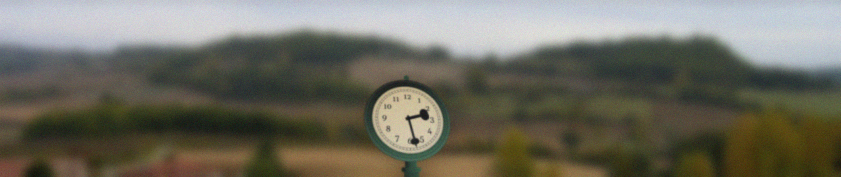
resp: 2h28
